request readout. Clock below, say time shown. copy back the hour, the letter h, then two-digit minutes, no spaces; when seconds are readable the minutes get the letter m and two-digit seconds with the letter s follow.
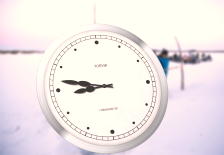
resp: 8h47
